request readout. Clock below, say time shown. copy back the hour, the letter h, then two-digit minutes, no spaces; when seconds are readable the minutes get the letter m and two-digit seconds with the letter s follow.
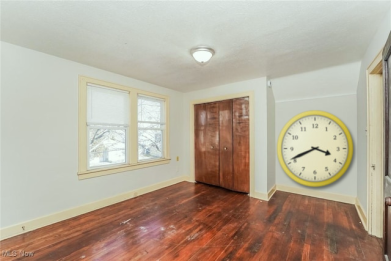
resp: 3h41
